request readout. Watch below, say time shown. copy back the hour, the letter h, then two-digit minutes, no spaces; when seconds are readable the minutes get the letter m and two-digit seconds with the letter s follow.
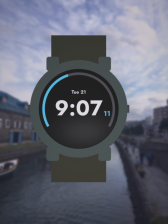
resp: 9h07
